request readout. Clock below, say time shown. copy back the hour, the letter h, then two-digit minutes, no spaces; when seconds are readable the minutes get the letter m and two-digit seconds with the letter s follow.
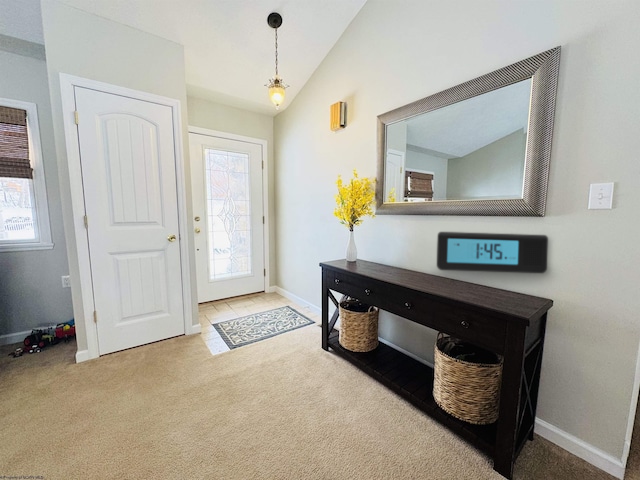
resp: 1h45
